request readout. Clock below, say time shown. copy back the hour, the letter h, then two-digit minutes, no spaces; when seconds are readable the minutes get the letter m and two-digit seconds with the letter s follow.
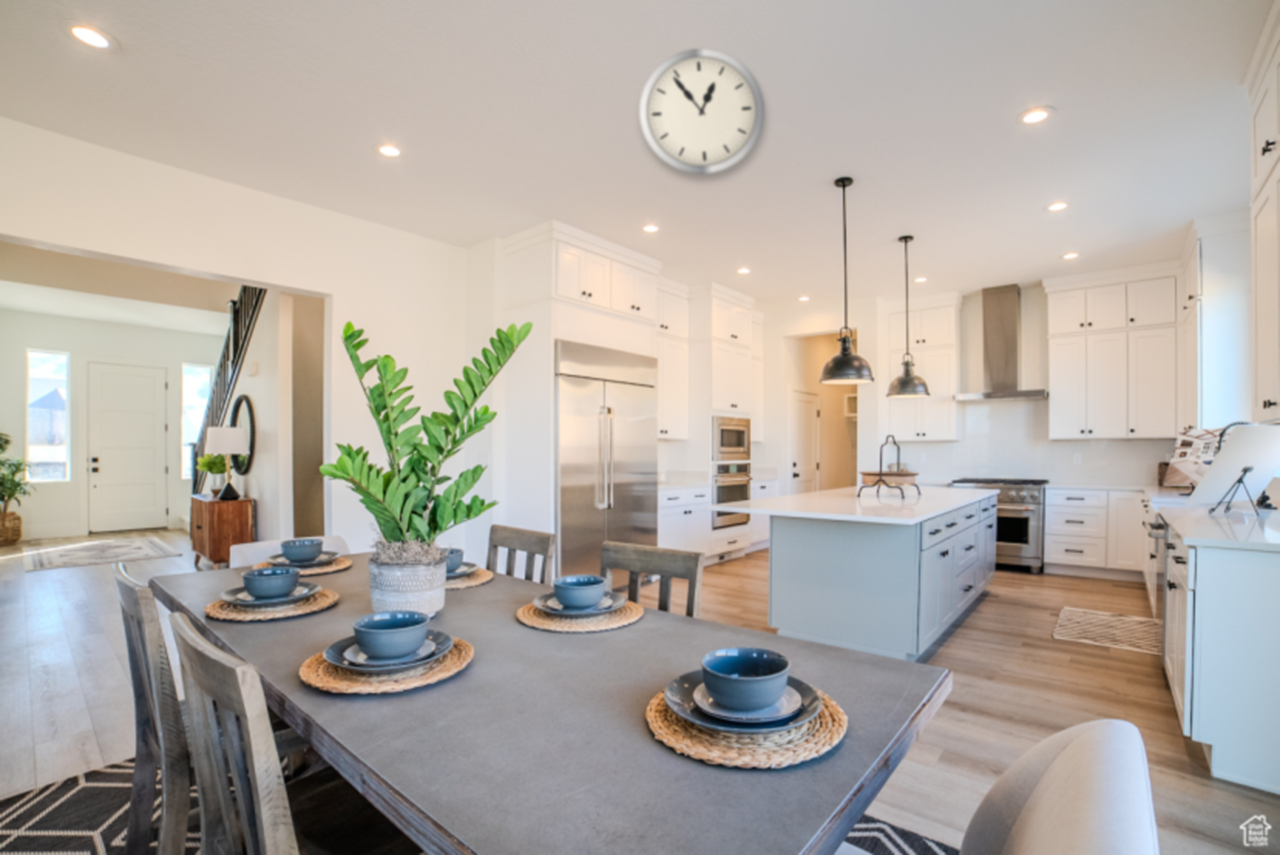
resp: 12h54
